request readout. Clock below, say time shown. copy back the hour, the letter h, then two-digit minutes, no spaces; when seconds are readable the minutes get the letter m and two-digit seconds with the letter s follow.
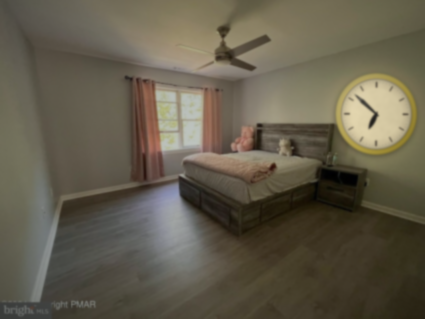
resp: 6h52
